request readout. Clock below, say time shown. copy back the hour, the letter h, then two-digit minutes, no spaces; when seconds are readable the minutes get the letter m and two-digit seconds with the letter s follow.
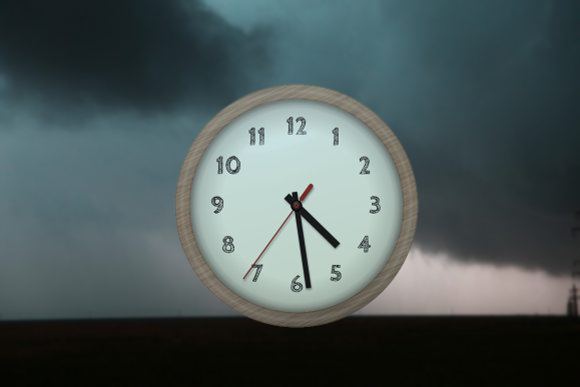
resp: 4h28m36s
